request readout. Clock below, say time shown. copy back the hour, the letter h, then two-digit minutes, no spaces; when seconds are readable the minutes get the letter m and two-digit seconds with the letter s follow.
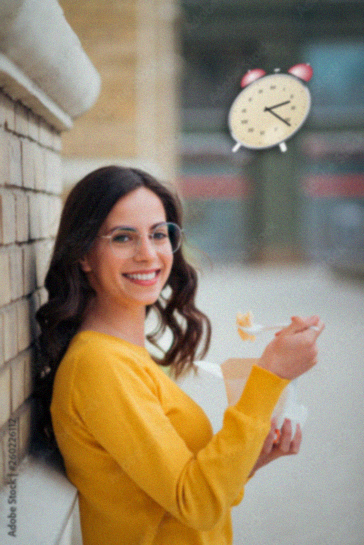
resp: 2h21
